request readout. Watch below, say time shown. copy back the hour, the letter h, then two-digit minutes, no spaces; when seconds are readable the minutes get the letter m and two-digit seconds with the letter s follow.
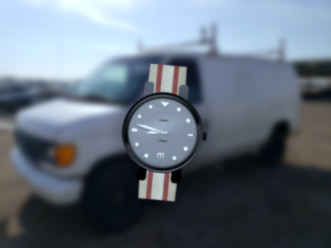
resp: 8h47
